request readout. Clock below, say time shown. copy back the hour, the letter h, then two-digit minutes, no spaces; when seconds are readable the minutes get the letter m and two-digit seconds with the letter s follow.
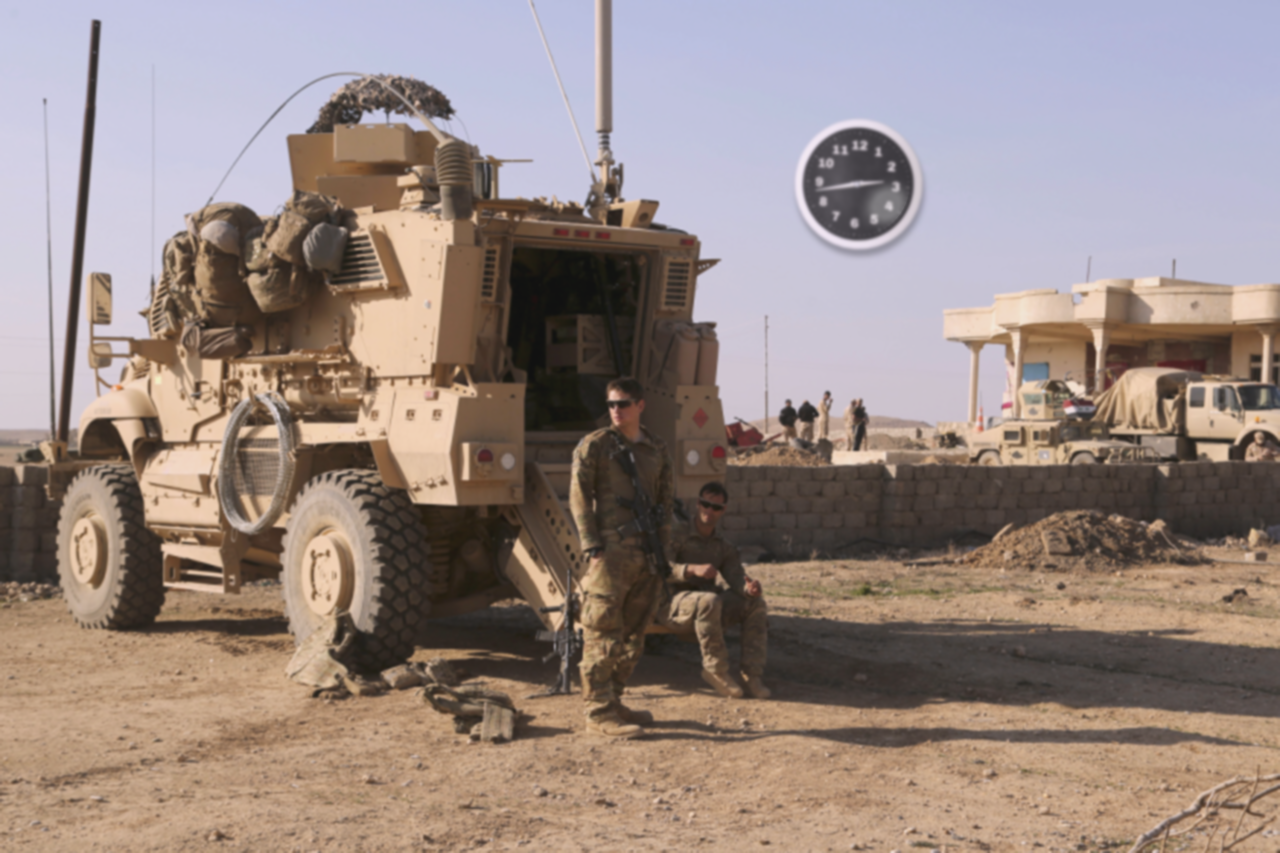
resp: 2h43
